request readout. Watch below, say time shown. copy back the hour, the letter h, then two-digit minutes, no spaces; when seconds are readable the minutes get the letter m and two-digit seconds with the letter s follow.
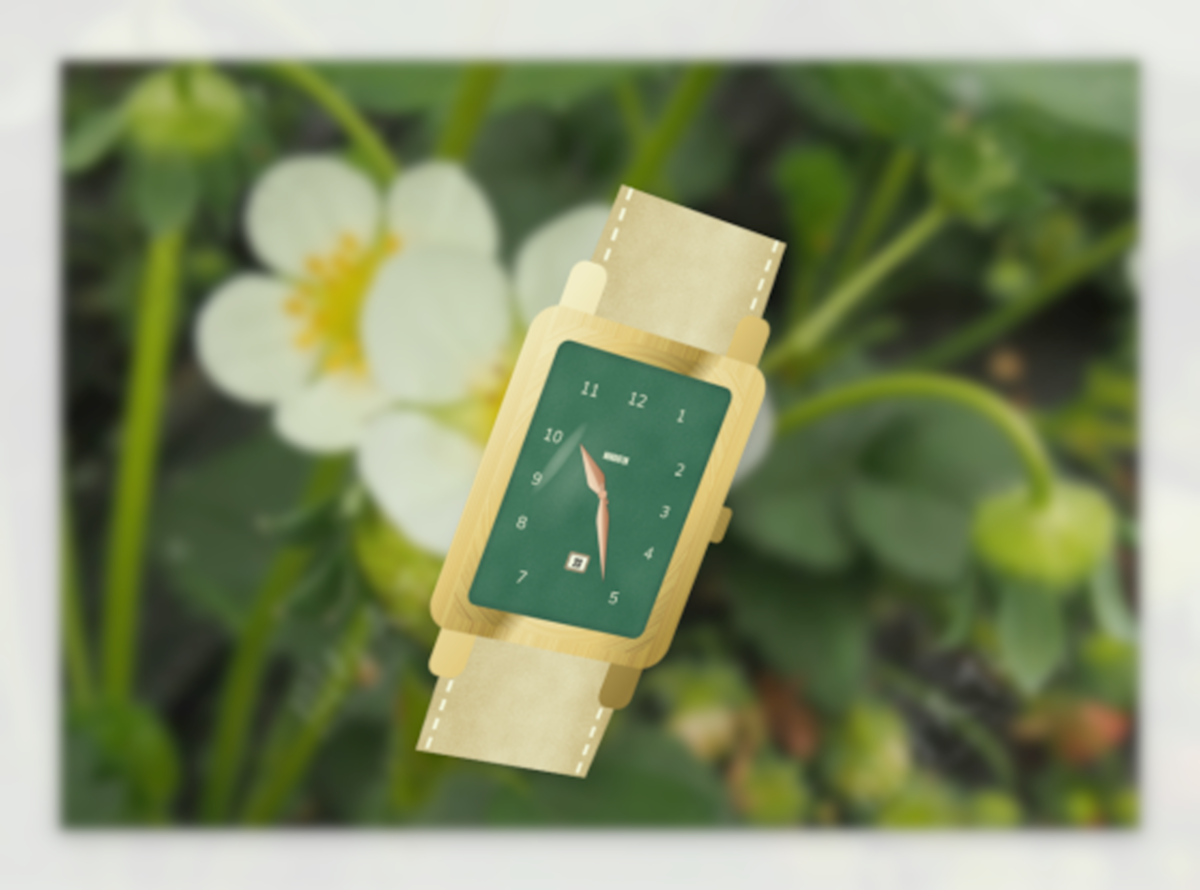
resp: 10h26
